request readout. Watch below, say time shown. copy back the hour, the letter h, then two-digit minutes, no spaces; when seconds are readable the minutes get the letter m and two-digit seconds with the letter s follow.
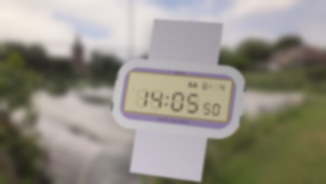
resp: 14h05
